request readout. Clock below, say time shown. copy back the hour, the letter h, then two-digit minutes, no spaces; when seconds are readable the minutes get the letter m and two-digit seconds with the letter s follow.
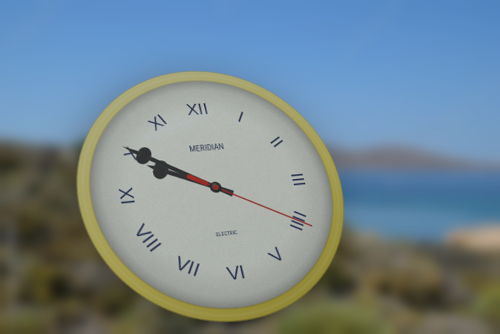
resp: 9h50m20s
